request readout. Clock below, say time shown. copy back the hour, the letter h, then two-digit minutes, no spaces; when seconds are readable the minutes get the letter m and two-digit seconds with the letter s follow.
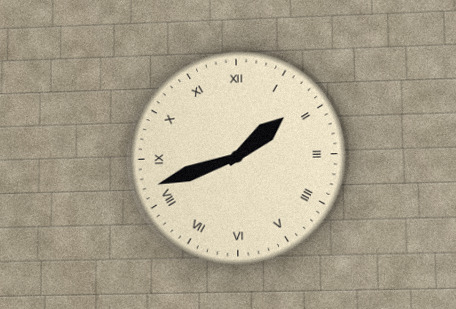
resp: 1h42
